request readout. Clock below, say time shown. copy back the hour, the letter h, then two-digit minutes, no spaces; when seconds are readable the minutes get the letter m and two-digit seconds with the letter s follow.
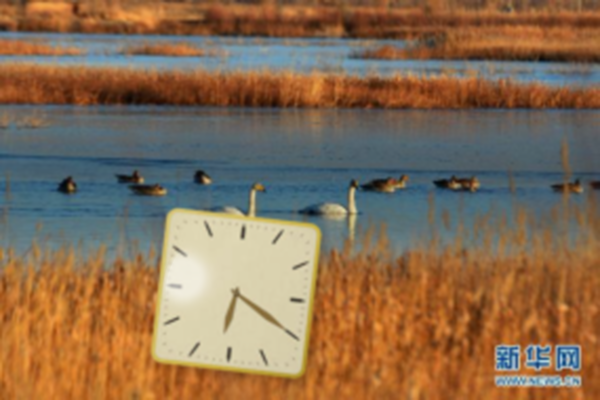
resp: 6h20
